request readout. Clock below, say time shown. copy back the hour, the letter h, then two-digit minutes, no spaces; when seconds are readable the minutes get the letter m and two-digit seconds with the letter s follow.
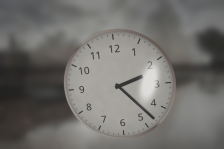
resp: 2h23
